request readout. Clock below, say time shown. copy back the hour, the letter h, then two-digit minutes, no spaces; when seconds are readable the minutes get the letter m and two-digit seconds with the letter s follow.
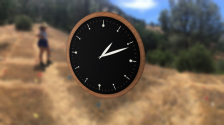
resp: 1h11
